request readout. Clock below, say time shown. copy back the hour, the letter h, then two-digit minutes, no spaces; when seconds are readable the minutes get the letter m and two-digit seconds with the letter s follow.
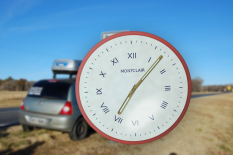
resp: 7h07
